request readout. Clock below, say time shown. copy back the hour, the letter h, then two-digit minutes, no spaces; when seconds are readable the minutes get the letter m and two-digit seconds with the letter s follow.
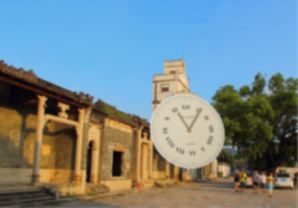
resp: 11h06
